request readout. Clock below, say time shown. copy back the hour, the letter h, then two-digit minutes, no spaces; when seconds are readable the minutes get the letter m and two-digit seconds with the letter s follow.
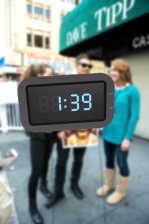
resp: 1h39
